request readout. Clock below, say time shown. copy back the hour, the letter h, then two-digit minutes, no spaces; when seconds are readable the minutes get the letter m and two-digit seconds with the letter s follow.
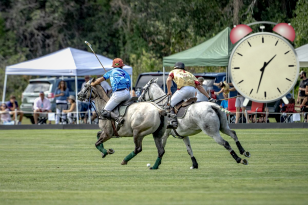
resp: 1h33
